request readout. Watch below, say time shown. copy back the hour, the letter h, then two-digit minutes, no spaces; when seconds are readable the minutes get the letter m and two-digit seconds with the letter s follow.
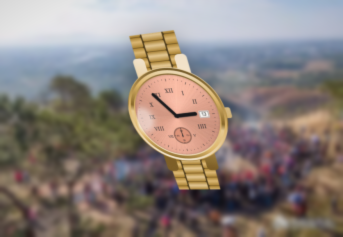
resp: 2h54
